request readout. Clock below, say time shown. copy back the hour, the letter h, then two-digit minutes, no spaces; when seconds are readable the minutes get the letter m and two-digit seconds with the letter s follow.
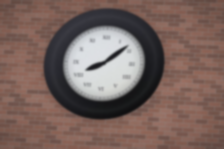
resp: 8h08
